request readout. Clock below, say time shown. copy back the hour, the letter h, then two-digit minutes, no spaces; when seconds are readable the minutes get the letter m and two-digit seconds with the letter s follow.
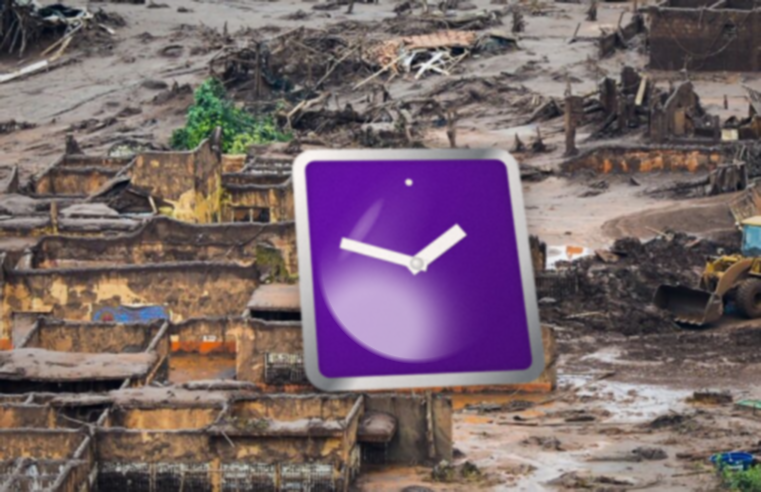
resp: 1h48
